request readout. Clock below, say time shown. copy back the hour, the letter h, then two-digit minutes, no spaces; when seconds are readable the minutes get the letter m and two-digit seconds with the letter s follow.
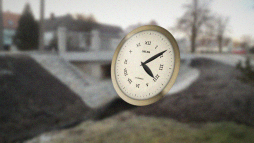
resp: 4h09
